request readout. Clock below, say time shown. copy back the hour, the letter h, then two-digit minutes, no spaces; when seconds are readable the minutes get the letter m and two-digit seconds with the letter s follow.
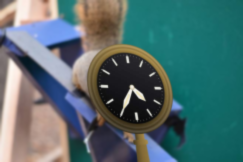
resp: 4h35
